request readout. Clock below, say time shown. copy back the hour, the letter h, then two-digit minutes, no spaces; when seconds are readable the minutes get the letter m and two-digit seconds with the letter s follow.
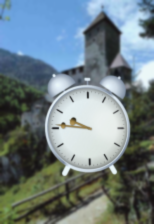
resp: 9h46
